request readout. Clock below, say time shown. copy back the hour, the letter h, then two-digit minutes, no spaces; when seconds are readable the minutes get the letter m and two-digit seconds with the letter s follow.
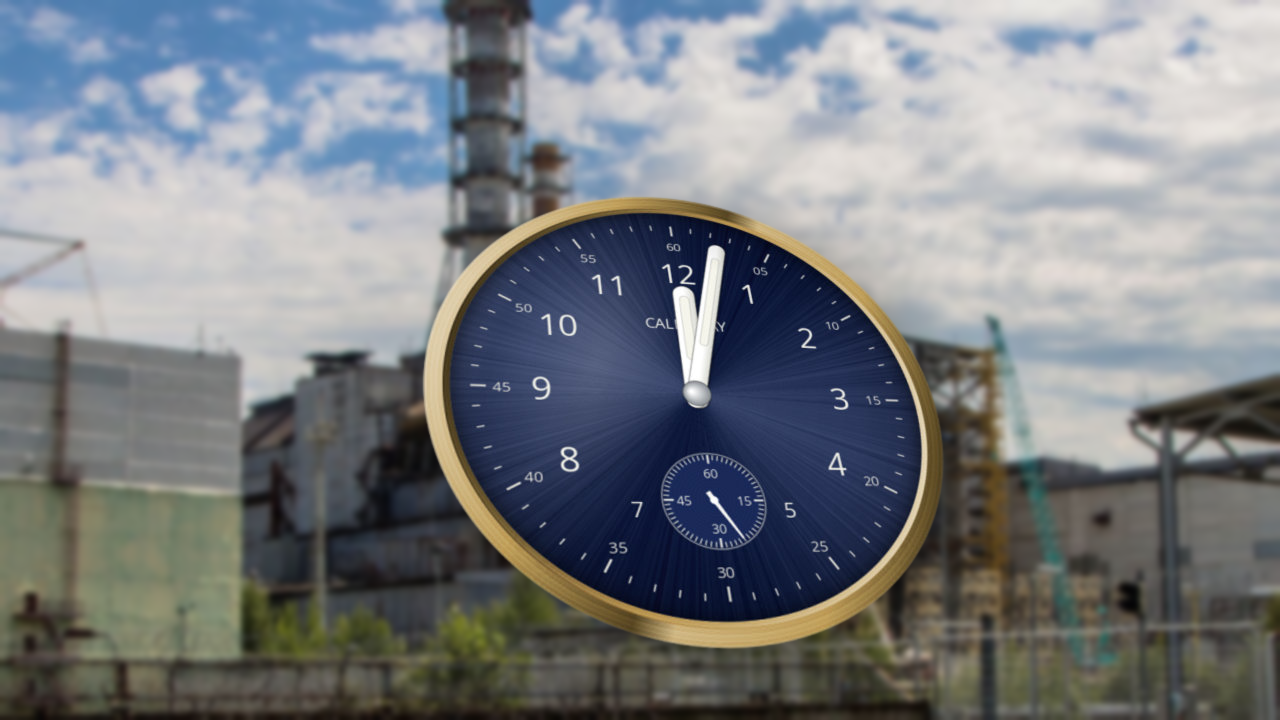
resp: 12h02m25s
